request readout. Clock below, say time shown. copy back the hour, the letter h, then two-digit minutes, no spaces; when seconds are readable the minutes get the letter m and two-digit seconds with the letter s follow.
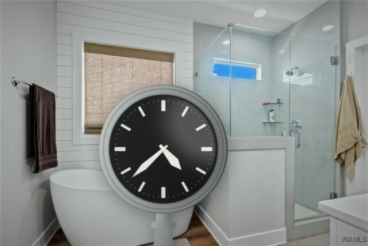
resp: 4h38
